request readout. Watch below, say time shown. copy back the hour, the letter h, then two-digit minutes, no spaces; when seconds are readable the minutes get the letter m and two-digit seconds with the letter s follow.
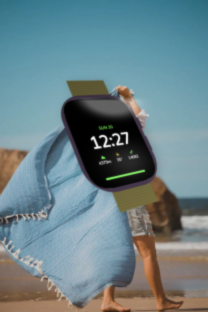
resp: 12h27
